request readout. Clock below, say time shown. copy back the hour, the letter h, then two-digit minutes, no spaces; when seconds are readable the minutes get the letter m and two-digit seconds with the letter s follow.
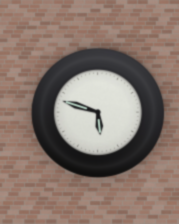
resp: 5h48
